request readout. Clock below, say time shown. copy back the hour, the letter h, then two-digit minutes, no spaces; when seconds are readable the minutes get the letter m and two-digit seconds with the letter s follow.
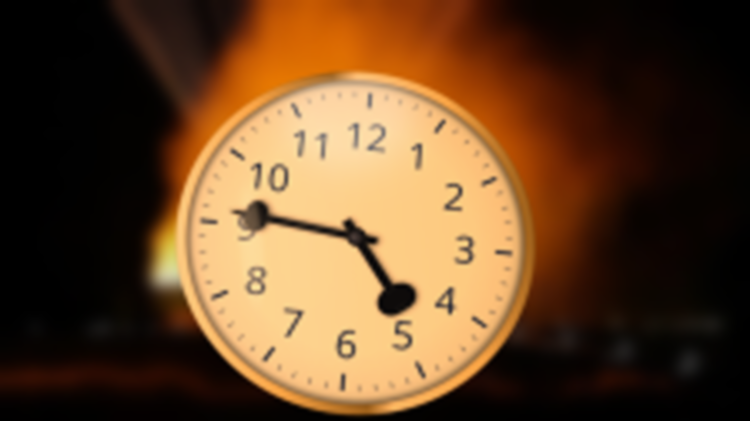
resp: 4h46
